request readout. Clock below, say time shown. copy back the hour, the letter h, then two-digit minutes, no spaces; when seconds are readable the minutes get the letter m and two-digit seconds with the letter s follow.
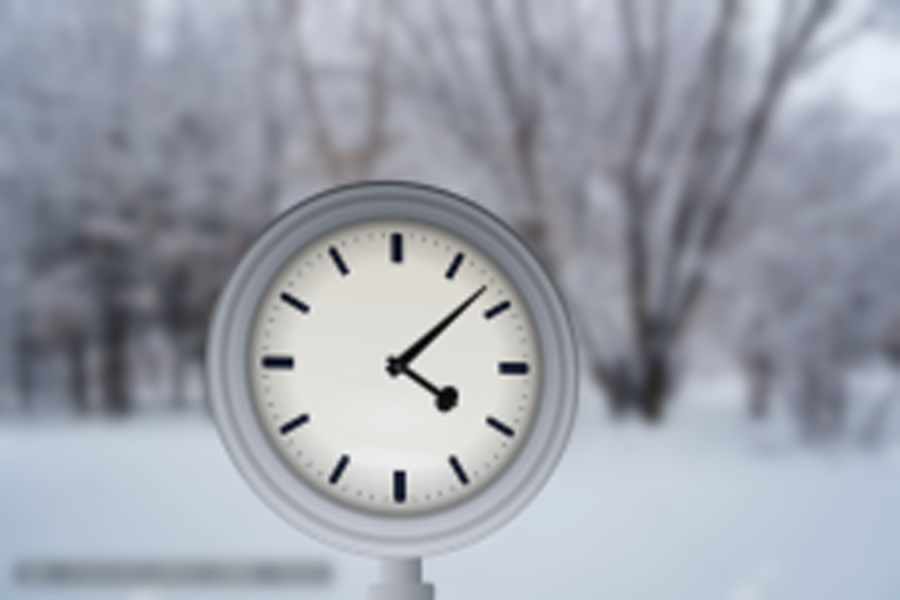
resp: 4h08
